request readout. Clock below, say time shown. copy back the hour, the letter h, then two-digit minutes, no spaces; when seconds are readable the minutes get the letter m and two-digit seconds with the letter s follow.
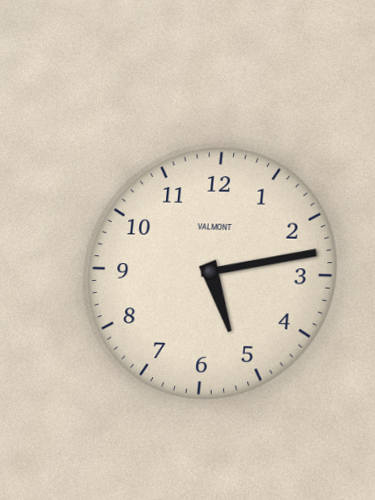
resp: 5h13
